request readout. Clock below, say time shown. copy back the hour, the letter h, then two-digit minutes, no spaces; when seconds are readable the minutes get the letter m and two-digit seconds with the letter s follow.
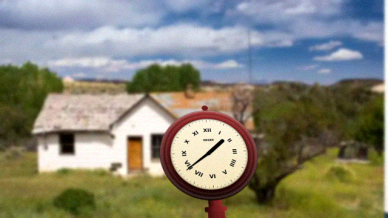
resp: 1h39
